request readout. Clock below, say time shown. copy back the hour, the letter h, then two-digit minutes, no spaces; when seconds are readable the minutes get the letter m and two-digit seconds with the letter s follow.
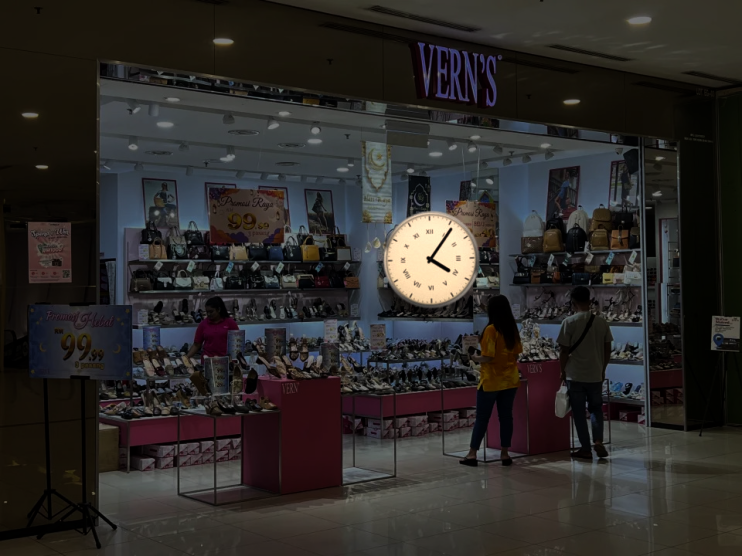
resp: 4h06
